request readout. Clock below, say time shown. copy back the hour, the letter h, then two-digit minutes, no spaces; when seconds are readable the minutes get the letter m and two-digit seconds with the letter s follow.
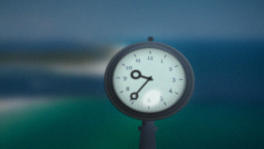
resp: 9h36
